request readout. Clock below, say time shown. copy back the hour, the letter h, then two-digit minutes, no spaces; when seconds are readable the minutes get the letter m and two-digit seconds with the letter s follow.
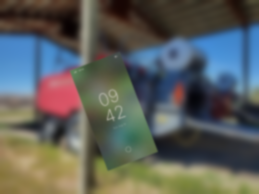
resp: 9h42
